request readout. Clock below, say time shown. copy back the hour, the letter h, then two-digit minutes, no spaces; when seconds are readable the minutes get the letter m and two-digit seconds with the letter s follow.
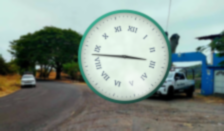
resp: 2h43
